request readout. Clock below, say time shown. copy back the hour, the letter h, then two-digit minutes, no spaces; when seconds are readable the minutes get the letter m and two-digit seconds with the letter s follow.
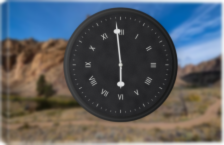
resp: 5h59
